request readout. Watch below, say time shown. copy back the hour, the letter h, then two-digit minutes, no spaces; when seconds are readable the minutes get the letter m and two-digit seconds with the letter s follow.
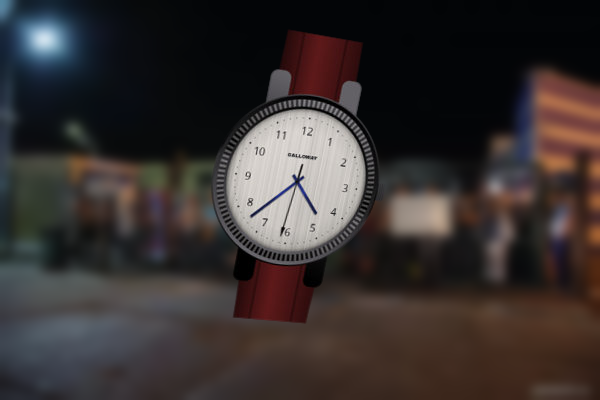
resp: 4h37m31s
